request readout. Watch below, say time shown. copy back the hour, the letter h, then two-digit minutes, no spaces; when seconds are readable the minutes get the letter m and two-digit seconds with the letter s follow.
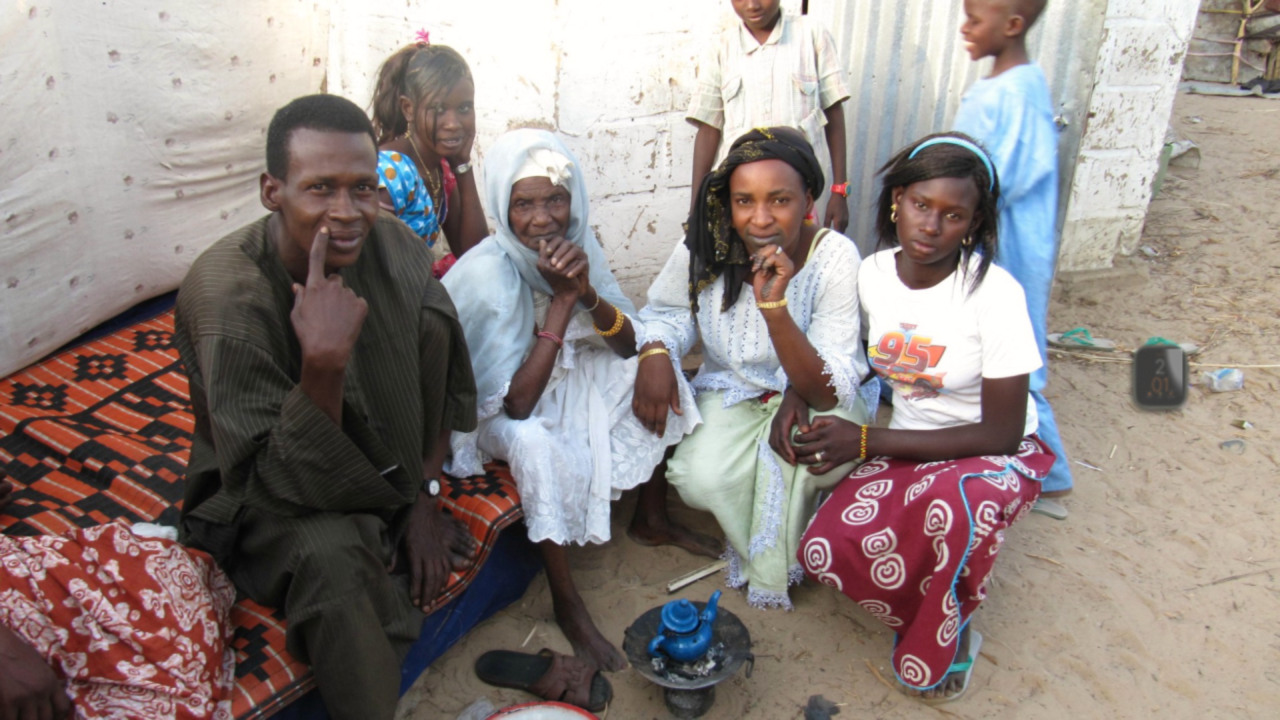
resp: 2h01
